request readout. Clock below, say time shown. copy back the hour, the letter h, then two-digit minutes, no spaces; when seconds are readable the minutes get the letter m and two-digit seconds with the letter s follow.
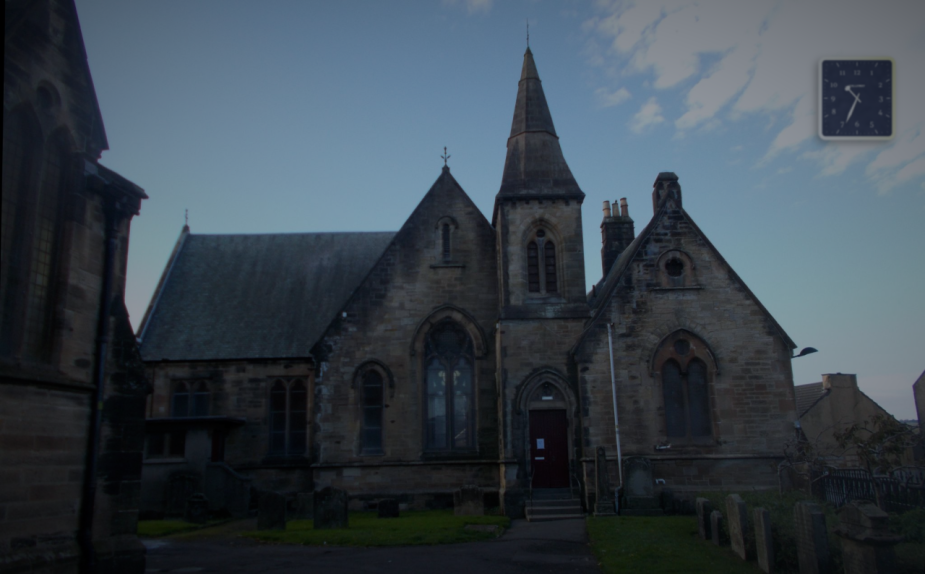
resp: 10h34
